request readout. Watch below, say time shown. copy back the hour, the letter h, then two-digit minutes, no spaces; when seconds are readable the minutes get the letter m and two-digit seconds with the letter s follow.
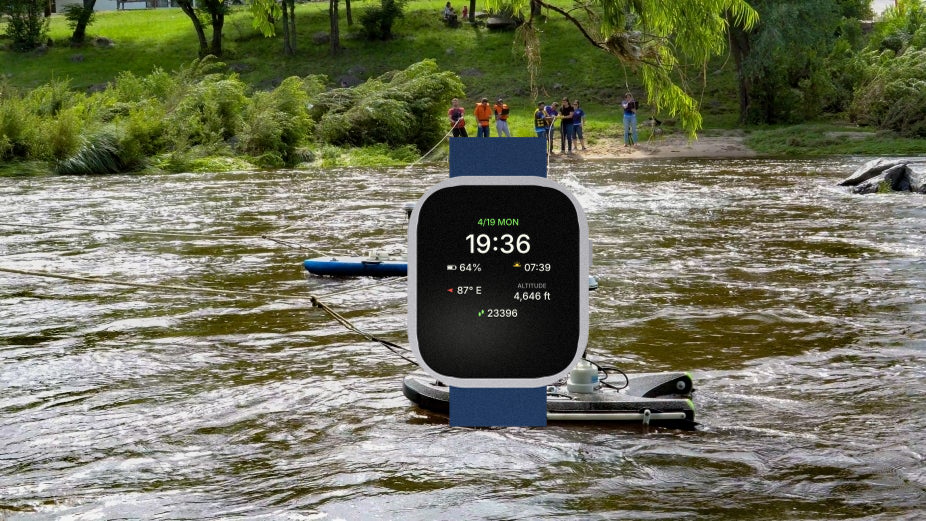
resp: 19h36
